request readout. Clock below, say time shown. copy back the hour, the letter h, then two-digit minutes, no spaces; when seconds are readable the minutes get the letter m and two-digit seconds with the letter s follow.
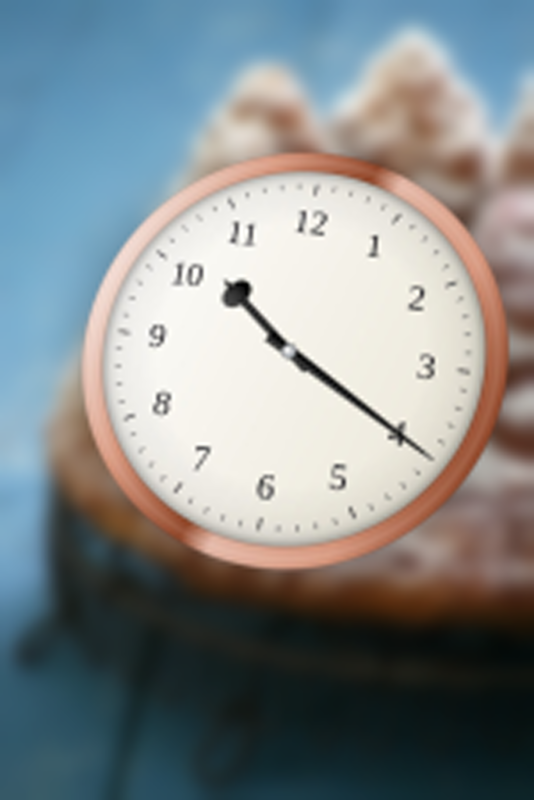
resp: 10h20
